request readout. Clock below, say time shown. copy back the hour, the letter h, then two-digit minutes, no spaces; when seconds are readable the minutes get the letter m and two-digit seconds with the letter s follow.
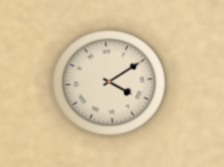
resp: 4h10
